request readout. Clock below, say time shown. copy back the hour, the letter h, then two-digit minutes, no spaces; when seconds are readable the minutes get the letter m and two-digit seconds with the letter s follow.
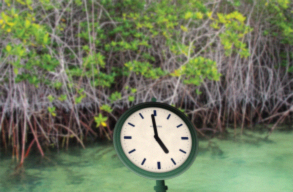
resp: 4h59
